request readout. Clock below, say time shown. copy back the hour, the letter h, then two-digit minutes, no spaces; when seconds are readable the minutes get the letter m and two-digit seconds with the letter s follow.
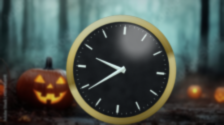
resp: 9h39
